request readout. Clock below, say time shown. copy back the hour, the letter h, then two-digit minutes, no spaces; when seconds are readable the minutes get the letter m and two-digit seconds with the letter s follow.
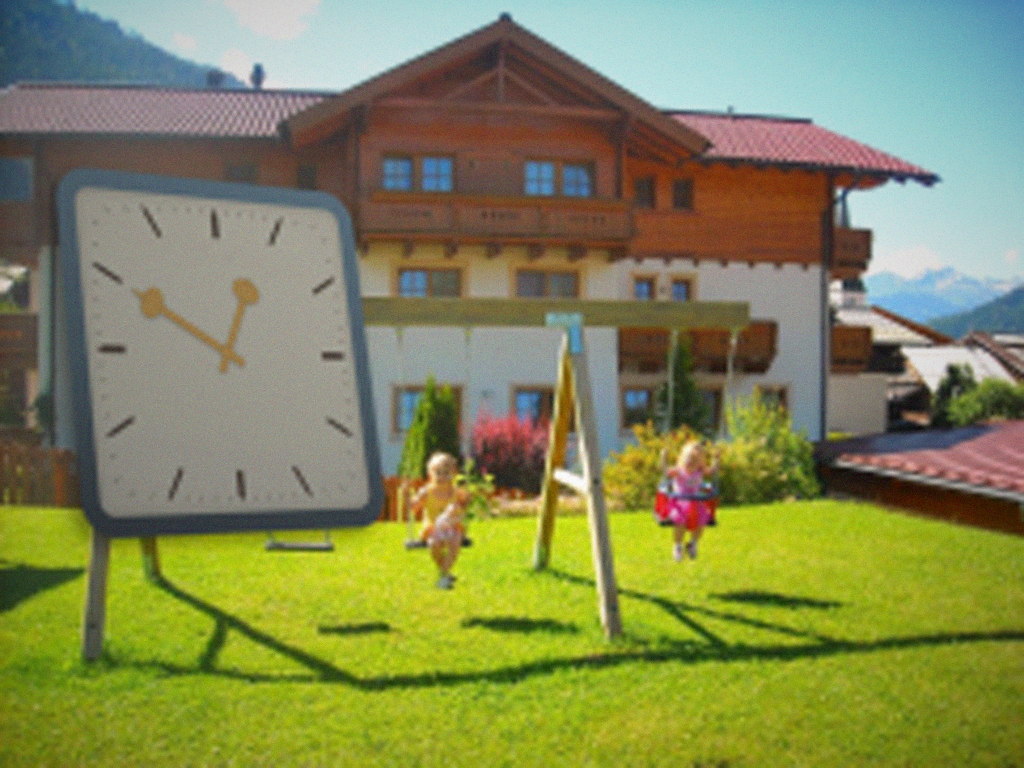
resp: 12h50
